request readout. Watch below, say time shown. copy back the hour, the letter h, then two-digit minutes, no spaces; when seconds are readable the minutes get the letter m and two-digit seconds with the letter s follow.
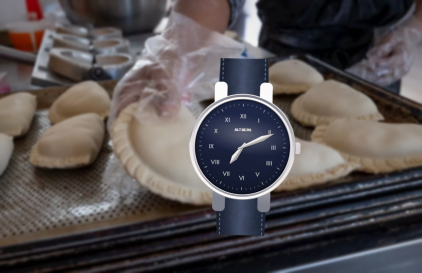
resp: 7h11
